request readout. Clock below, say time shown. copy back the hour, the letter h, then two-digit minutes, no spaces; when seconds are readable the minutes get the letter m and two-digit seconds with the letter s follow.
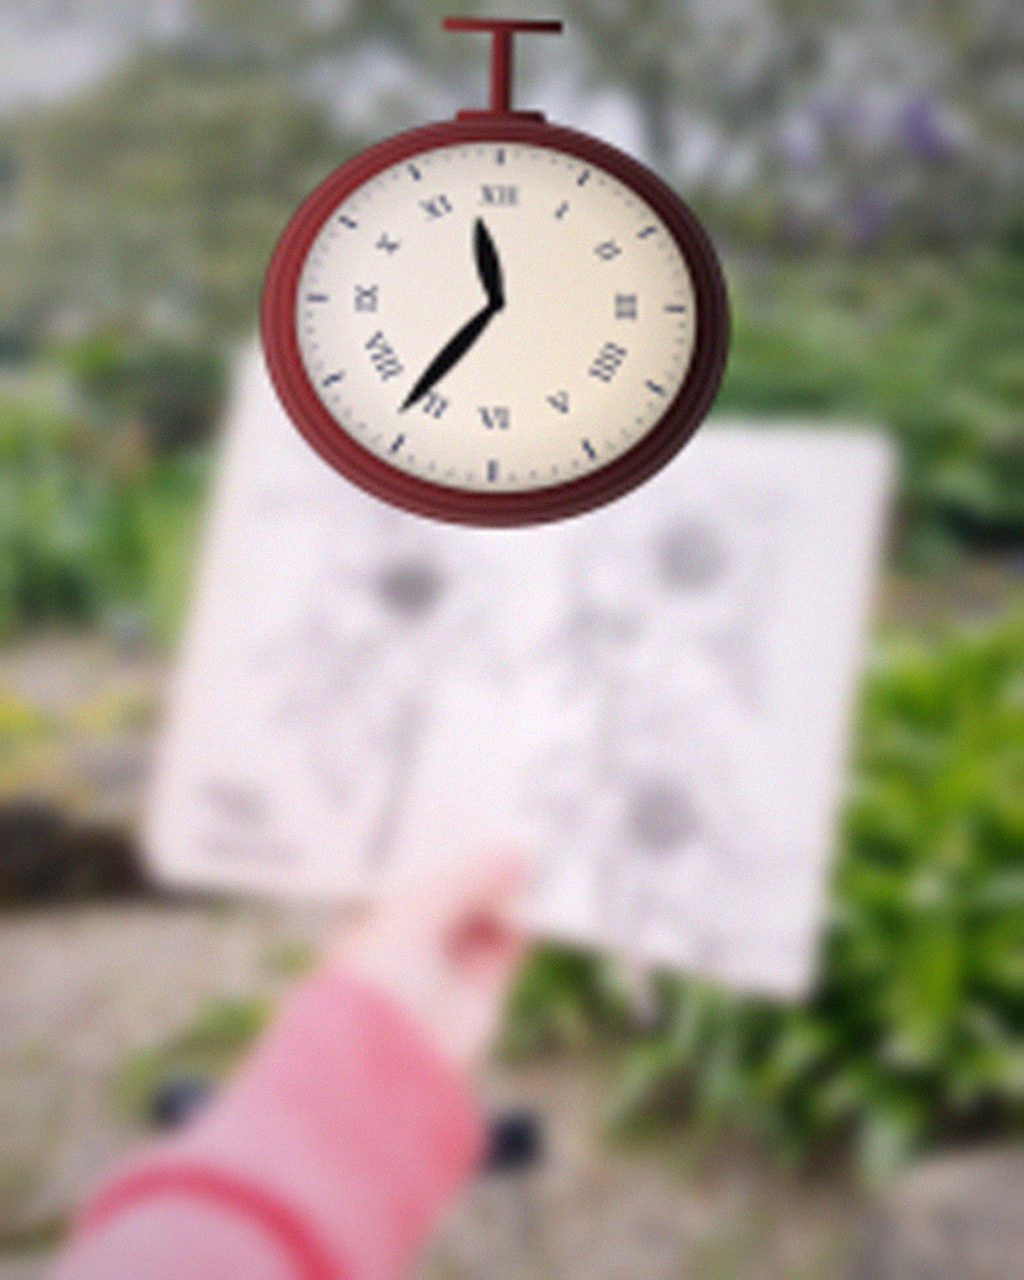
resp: 11h36
